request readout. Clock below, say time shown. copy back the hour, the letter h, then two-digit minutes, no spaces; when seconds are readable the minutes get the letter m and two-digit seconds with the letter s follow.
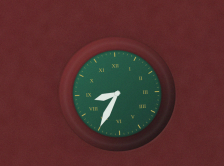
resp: 8h35
